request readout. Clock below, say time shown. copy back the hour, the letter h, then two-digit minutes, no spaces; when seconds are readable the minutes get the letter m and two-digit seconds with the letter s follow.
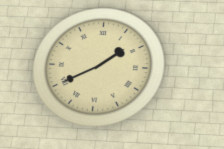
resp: 1h40
